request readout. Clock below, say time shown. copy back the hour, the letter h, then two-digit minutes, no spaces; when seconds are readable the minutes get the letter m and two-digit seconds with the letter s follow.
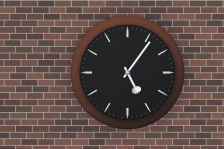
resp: 5h06
